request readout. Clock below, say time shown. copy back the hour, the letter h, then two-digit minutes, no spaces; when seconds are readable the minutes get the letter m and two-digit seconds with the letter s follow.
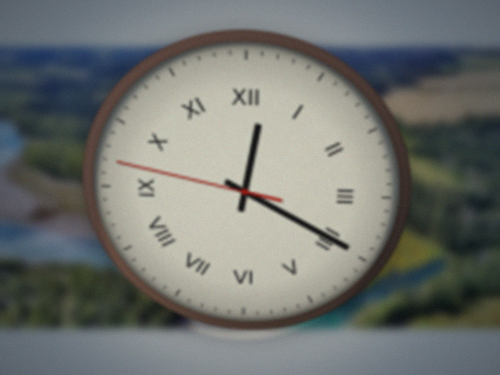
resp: 12h19m47s
